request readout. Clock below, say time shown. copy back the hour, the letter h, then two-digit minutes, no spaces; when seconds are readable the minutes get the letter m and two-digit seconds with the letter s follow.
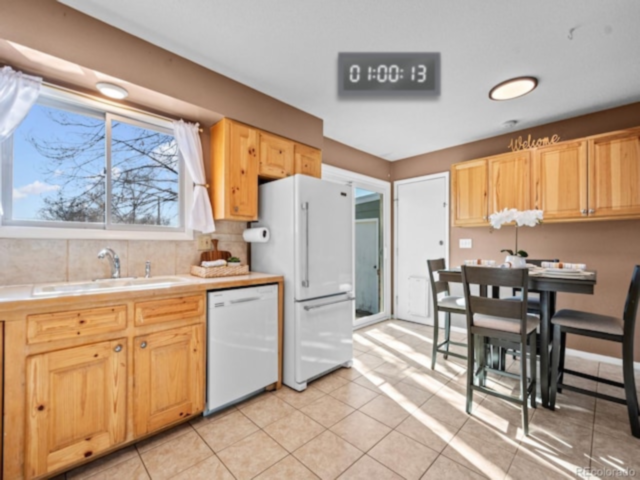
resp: 1h00m13s
